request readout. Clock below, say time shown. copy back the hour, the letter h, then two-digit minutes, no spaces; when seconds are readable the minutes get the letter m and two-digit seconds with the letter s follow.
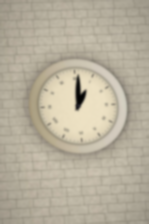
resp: 1h01
